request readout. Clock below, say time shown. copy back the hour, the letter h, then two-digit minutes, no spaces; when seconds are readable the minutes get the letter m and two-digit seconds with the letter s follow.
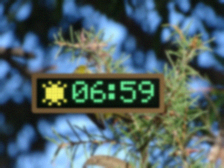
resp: 6h59
